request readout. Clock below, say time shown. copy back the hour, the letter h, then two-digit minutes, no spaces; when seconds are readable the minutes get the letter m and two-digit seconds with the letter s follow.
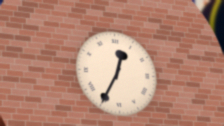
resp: 12h35
